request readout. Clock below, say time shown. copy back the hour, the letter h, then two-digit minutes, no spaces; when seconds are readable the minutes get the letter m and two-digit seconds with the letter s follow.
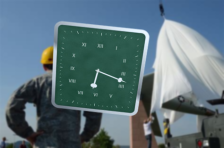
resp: 6h18
